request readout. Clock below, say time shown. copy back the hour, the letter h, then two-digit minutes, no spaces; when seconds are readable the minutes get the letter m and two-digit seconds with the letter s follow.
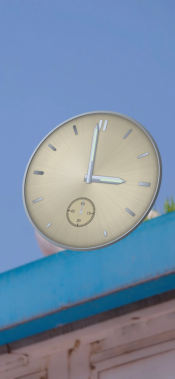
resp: 2h59
